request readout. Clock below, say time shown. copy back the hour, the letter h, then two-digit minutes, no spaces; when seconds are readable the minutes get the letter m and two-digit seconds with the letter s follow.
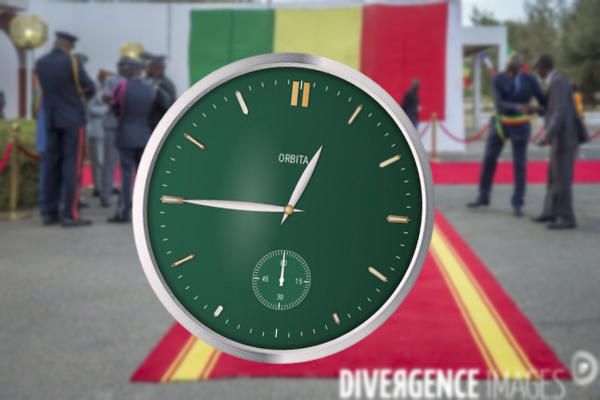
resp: 12h45
